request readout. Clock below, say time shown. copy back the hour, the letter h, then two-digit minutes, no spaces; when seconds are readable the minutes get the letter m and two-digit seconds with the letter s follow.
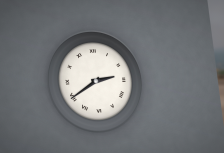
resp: 2h40
